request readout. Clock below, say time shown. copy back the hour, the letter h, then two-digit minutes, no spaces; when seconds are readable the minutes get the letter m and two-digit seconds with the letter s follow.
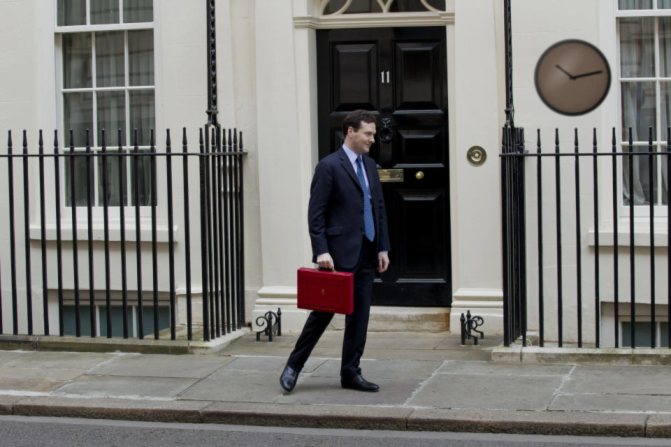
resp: 10h13
